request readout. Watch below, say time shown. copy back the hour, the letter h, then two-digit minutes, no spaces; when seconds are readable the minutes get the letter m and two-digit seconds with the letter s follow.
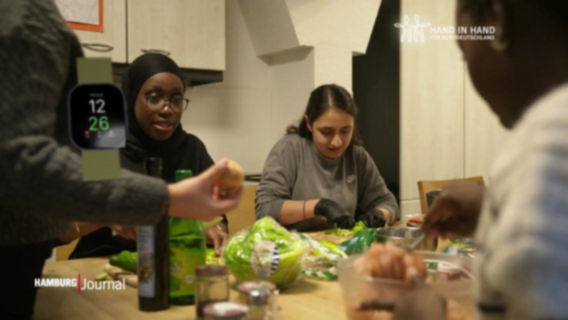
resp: 12h26
